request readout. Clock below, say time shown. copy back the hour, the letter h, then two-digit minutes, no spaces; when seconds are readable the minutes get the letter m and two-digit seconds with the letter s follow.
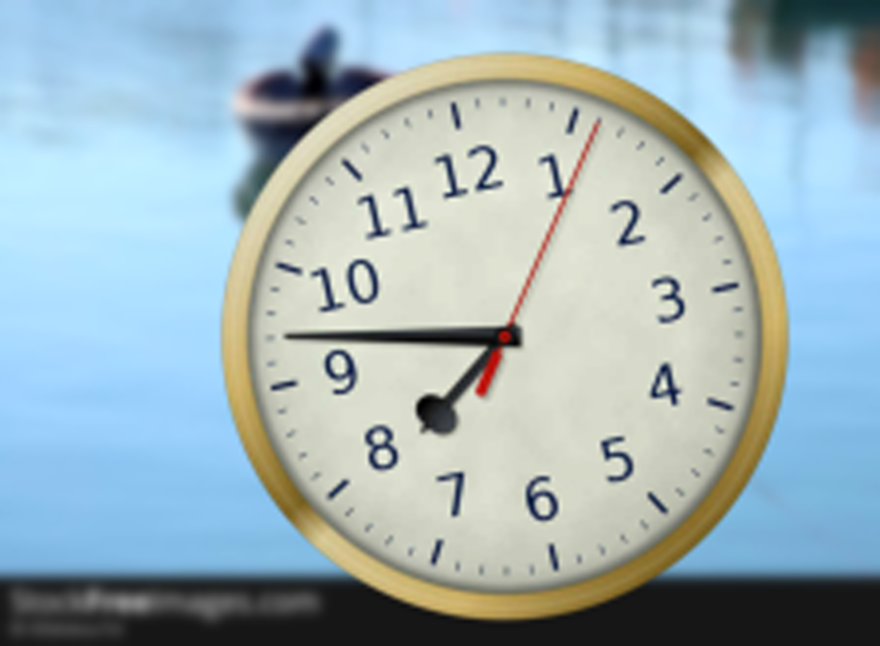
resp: 7h47m06s
